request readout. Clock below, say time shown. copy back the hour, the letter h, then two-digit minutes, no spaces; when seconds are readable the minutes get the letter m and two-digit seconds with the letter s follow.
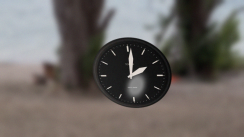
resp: 2h01
